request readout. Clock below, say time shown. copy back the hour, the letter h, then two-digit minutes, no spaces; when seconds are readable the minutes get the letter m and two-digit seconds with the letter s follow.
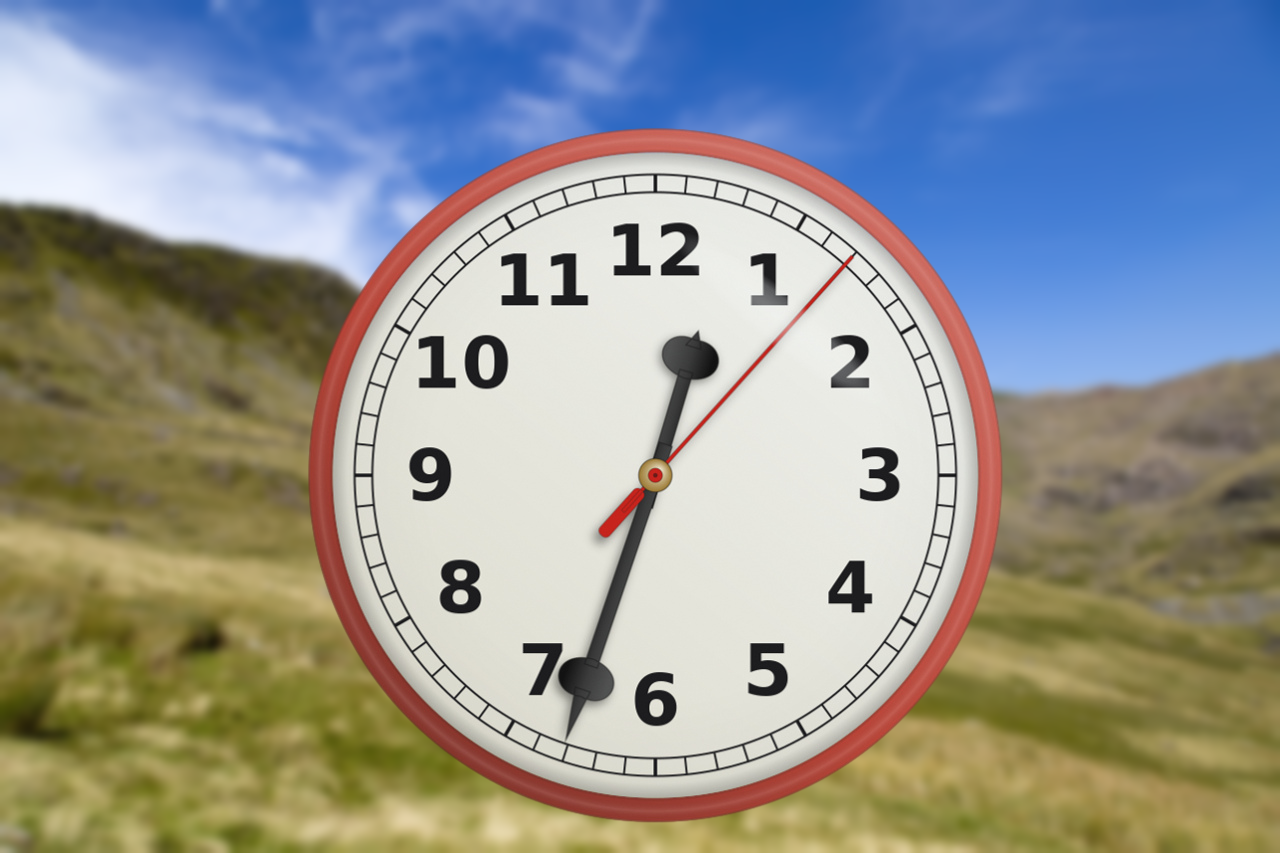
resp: 12h33m07s
